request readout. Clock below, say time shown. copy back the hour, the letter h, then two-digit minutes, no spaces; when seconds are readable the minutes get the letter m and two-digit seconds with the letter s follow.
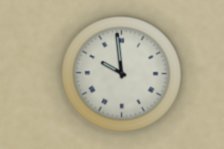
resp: 9h59
